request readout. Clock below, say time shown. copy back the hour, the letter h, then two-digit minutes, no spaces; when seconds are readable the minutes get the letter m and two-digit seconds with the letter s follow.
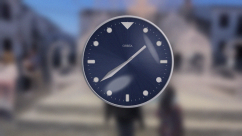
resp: 1h39
